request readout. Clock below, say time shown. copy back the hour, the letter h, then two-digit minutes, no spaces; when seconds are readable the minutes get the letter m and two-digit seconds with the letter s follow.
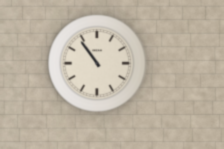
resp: 10h54
